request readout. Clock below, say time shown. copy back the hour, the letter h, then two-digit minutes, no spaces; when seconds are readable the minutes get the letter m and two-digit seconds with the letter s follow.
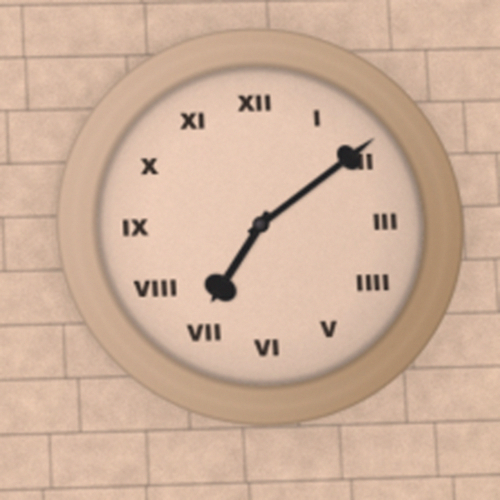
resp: 7h09
